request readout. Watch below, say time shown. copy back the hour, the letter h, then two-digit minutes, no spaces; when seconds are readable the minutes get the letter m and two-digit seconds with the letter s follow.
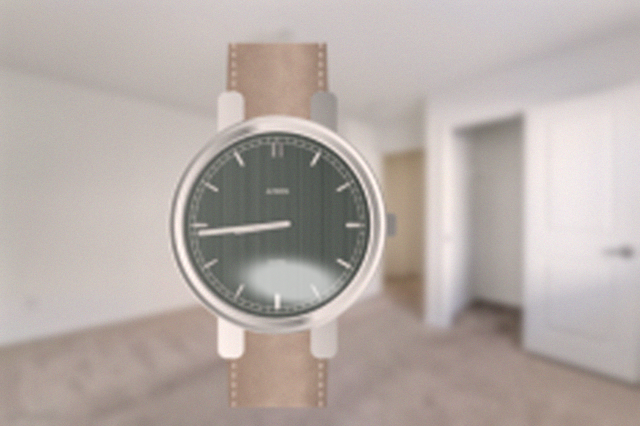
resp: 8h44
